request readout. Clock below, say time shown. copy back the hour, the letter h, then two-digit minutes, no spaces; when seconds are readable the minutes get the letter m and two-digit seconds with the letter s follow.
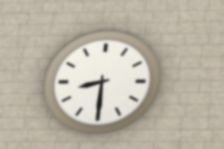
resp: 8h30
